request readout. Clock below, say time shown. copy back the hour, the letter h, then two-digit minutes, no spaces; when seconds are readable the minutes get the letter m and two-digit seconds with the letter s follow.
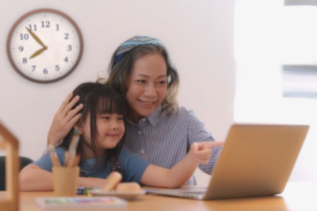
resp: 7h53
